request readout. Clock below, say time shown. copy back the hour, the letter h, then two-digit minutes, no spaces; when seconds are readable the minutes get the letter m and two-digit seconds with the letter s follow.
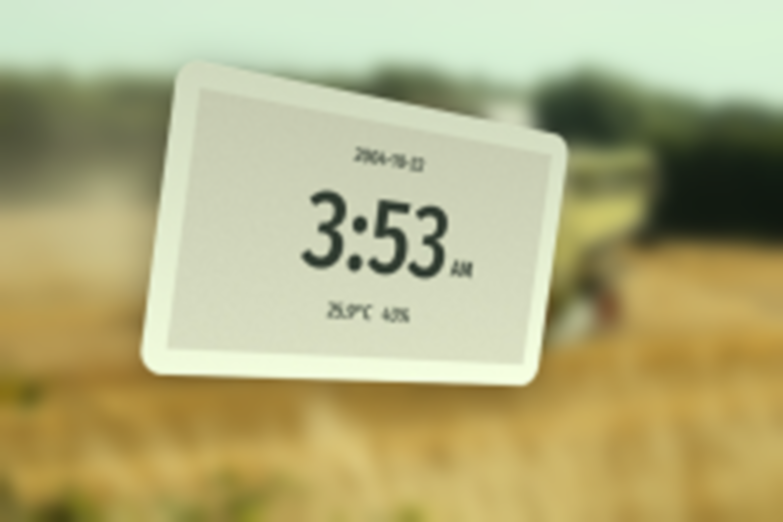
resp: 3h53
